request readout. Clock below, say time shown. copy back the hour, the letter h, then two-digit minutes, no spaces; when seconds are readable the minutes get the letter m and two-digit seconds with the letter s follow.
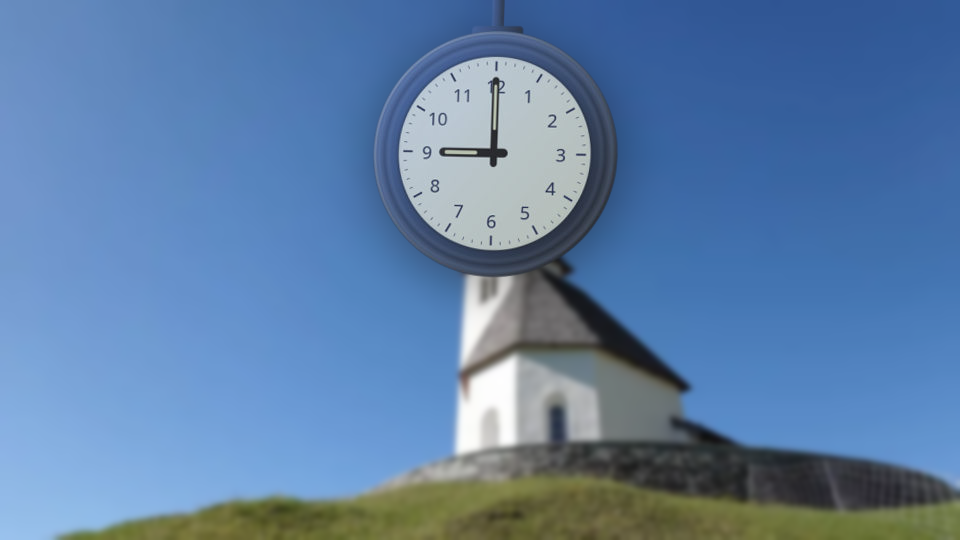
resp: 9h00
